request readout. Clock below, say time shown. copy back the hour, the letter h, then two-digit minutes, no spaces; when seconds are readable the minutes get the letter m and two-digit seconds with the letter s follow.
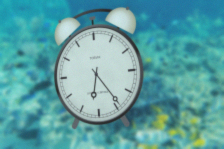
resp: 6h24
